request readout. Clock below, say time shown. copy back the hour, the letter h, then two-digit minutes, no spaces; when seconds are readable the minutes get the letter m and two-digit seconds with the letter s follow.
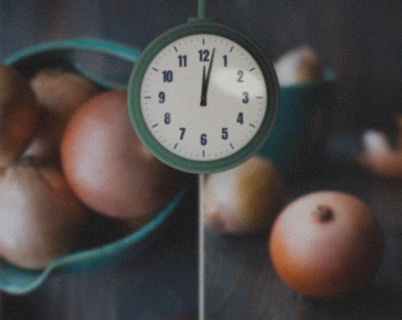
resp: 12h02
